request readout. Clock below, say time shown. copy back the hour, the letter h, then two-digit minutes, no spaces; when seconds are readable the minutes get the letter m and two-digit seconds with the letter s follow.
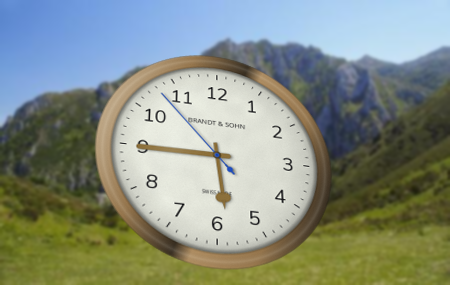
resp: 5h44m53s
